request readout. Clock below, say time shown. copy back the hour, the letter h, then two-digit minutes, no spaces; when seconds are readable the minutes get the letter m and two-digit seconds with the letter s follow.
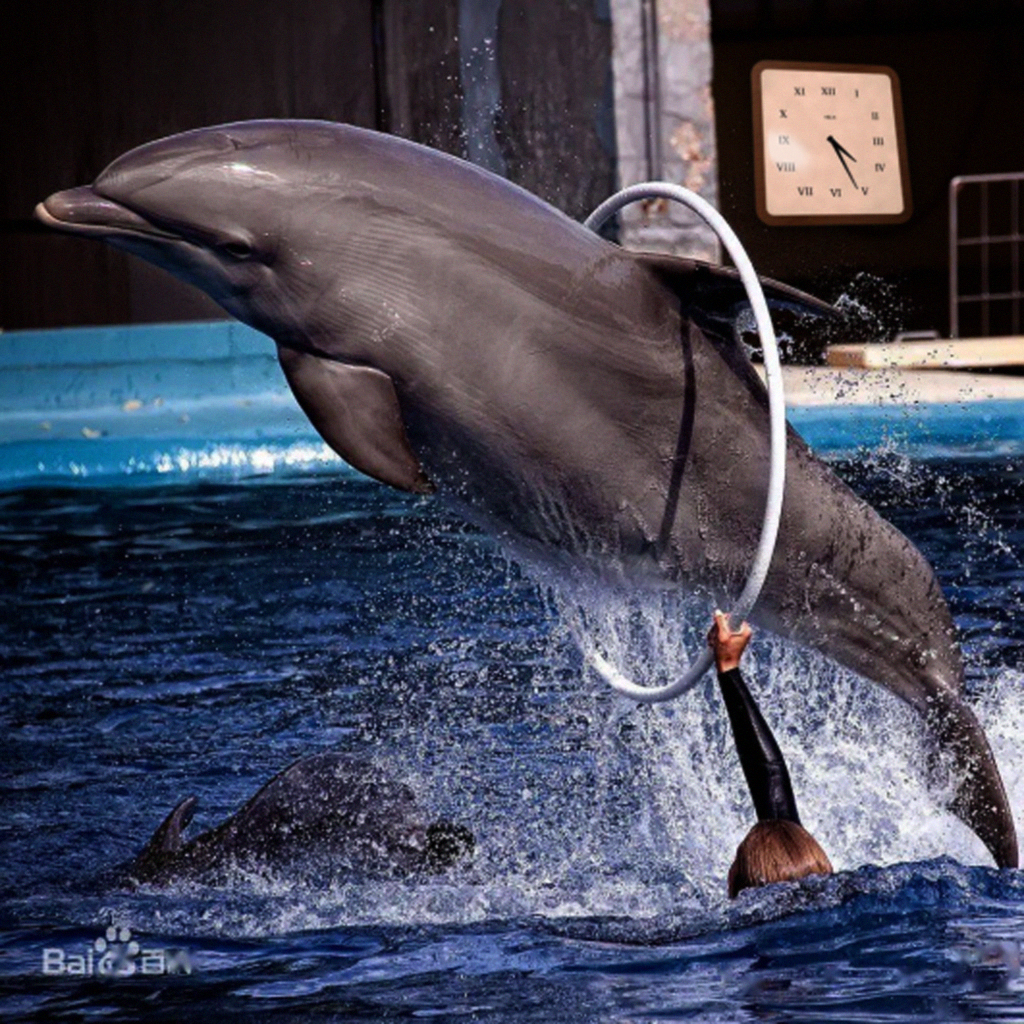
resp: 4h26
